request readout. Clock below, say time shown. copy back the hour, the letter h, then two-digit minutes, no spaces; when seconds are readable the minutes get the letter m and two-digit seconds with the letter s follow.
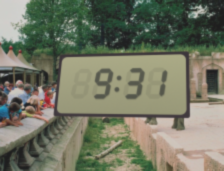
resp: 9h31
